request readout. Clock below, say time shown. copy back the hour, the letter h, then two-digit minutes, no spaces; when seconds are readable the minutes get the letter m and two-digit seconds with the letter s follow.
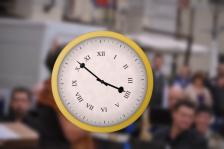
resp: 3h52
